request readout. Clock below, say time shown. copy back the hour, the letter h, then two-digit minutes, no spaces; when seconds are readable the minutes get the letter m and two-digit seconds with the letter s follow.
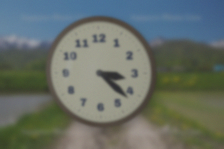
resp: 3h22
